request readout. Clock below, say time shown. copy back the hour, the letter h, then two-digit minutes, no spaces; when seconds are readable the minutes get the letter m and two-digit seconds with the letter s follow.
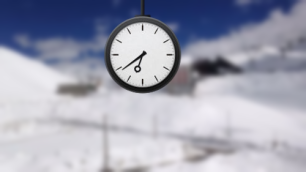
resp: 6h39
